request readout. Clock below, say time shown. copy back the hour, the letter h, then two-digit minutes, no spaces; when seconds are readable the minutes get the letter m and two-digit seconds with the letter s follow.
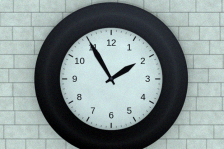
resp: 1h55
